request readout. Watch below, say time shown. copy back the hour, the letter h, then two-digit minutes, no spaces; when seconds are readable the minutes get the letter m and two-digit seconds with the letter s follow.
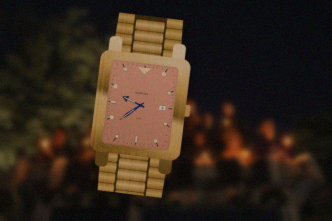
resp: 9h38
